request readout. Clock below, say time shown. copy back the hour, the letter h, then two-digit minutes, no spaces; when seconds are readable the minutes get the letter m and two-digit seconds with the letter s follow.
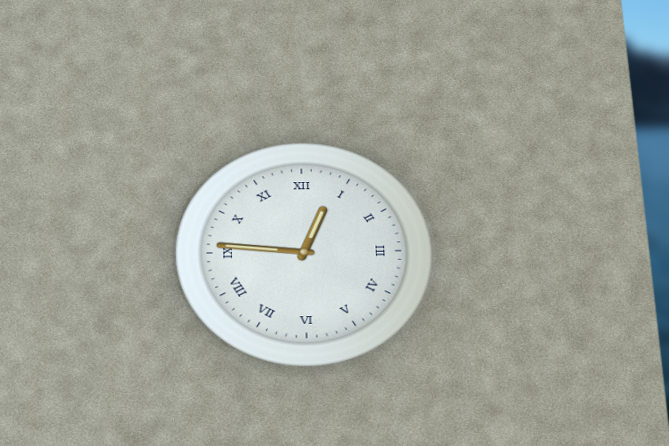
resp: 12h46
